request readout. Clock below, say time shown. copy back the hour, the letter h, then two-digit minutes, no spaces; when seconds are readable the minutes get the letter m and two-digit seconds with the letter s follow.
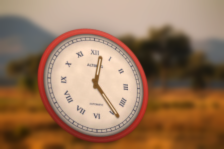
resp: 12h24
